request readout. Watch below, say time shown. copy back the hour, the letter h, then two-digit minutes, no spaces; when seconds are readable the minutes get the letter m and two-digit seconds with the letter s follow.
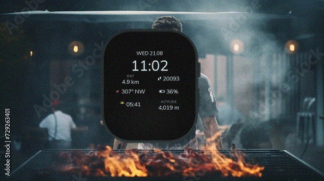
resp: 11h02
